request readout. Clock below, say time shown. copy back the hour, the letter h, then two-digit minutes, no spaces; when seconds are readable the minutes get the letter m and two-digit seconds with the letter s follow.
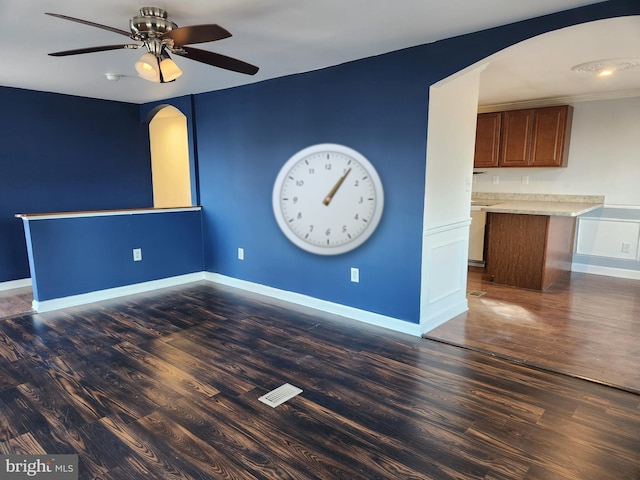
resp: 1h06
